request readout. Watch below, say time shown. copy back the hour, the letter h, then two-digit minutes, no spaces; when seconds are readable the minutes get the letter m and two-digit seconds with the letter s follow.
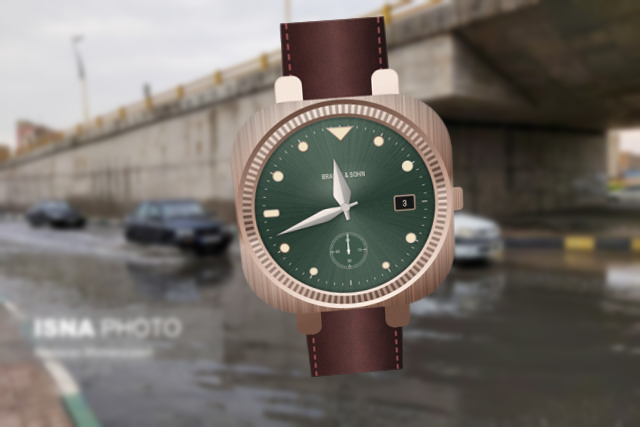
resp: 11h42
